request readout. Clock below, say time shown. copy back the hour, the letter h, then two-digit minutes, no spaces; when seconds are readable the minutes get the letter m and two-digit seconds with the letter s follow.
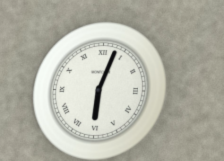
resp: 6h03
